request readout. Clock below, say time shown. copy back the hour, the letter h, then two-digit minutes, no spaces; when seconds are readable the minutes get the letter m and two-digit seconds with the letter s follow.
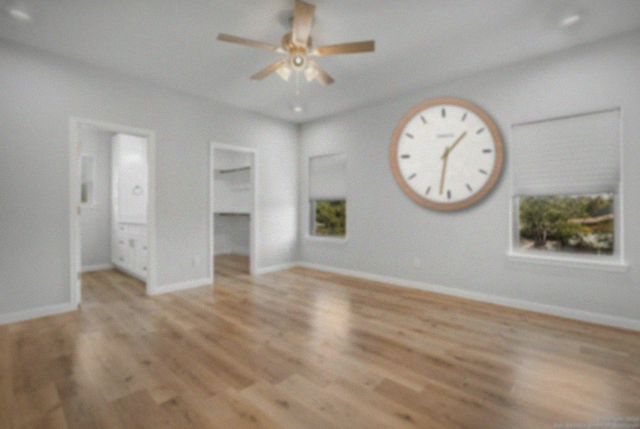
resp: 1h32
